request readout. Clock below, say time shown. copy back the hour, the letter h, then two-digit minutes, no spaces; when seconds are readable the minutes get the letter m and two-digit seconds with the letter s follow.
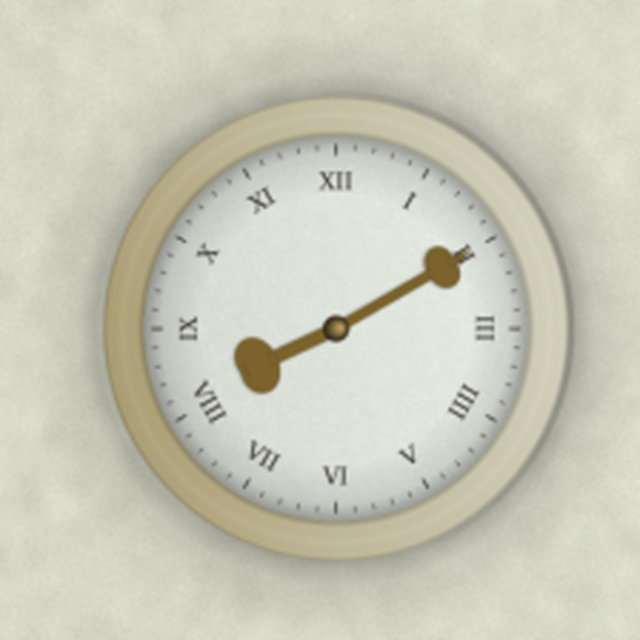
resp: 8h10
